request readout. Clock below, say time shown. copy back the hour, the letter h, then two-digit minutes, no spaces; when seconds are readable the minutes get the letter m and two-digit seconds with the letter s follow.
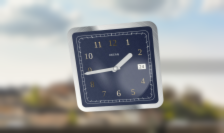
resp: 1h44
